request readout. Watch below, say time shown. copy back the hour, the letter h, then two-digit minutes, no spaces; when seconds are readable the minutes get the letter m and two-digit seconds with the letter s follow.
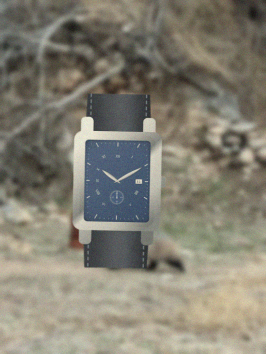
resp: 10h10
